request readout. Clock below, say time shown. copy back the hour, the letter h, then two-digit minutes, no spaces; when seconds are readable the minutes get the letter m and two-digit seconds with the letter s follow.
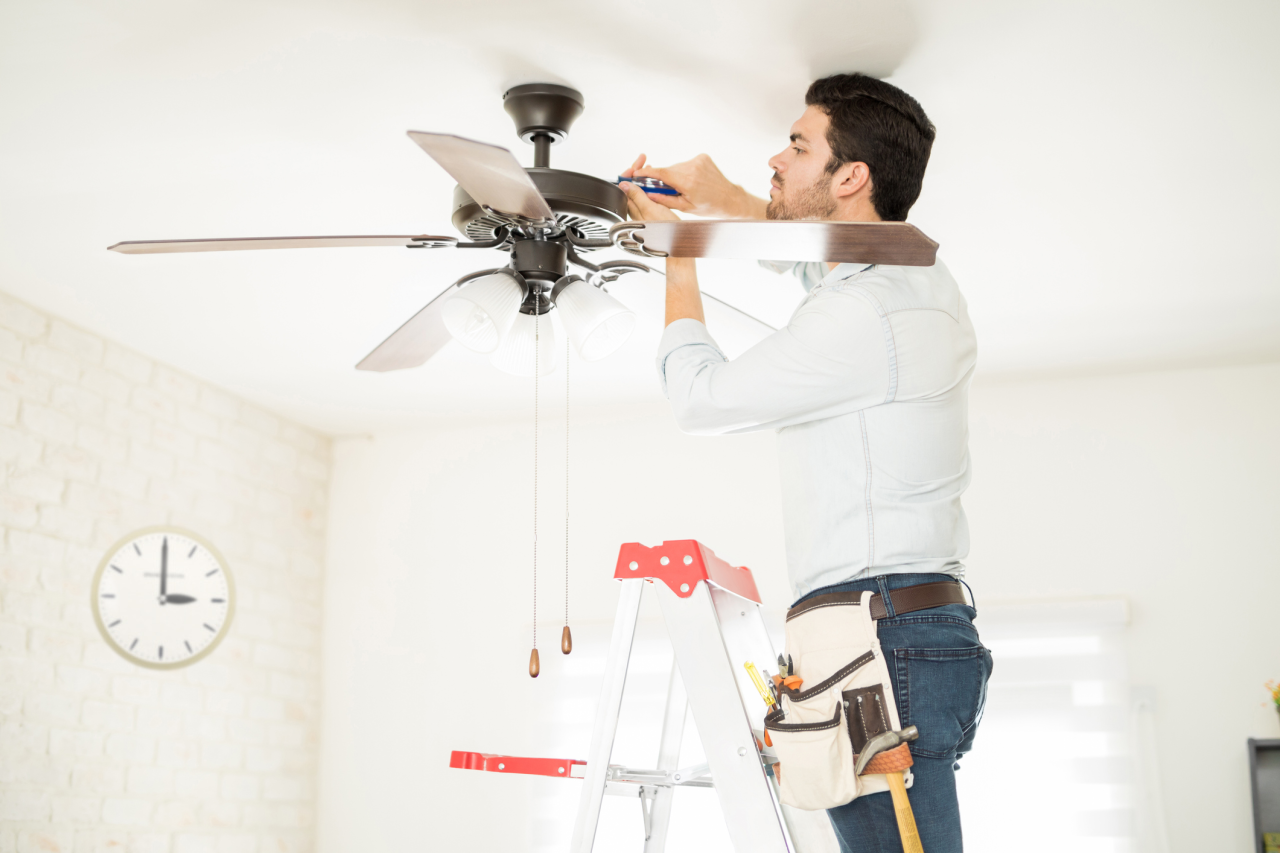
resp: 3h00
